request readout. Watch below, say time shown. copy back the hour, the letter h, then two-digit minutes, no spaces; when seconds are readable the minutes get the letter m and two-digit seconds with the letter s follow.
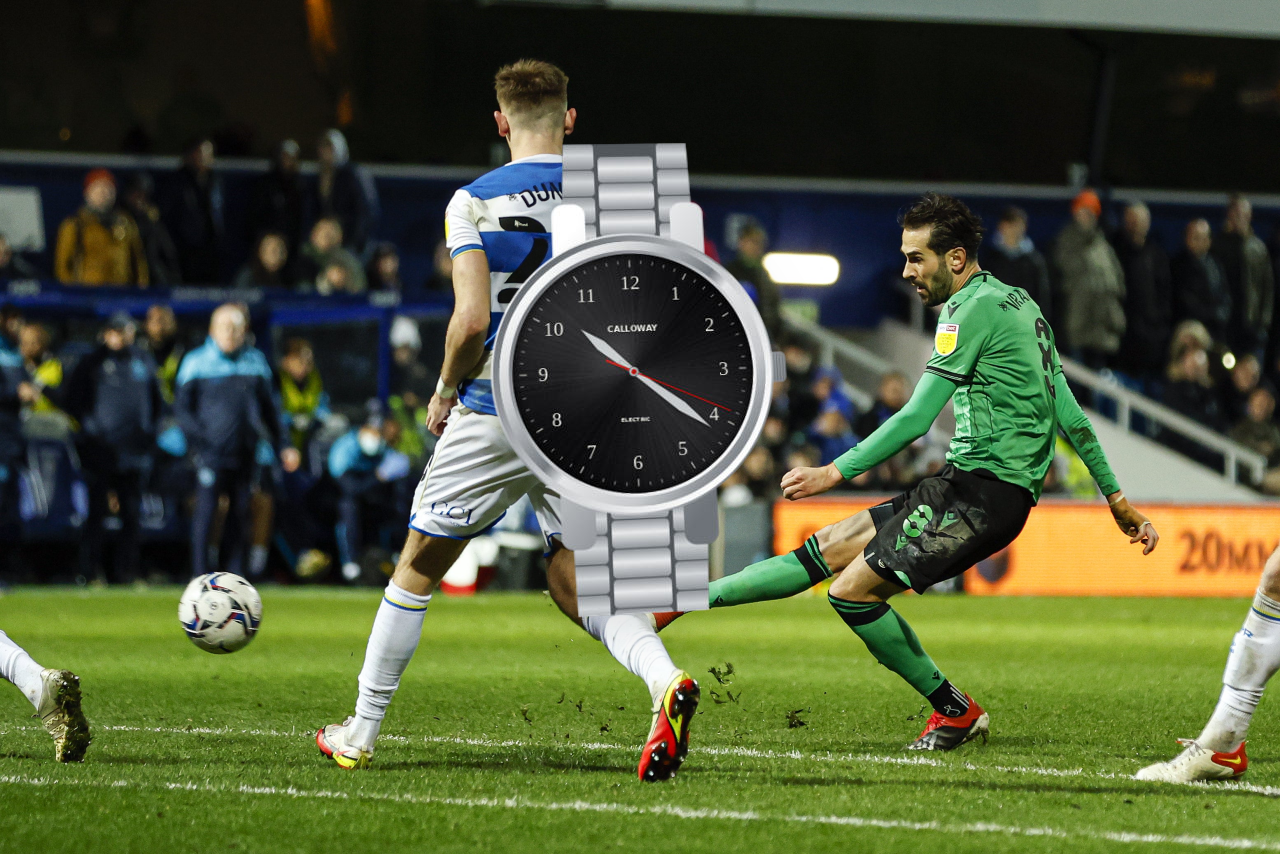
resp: 10h21m19s
